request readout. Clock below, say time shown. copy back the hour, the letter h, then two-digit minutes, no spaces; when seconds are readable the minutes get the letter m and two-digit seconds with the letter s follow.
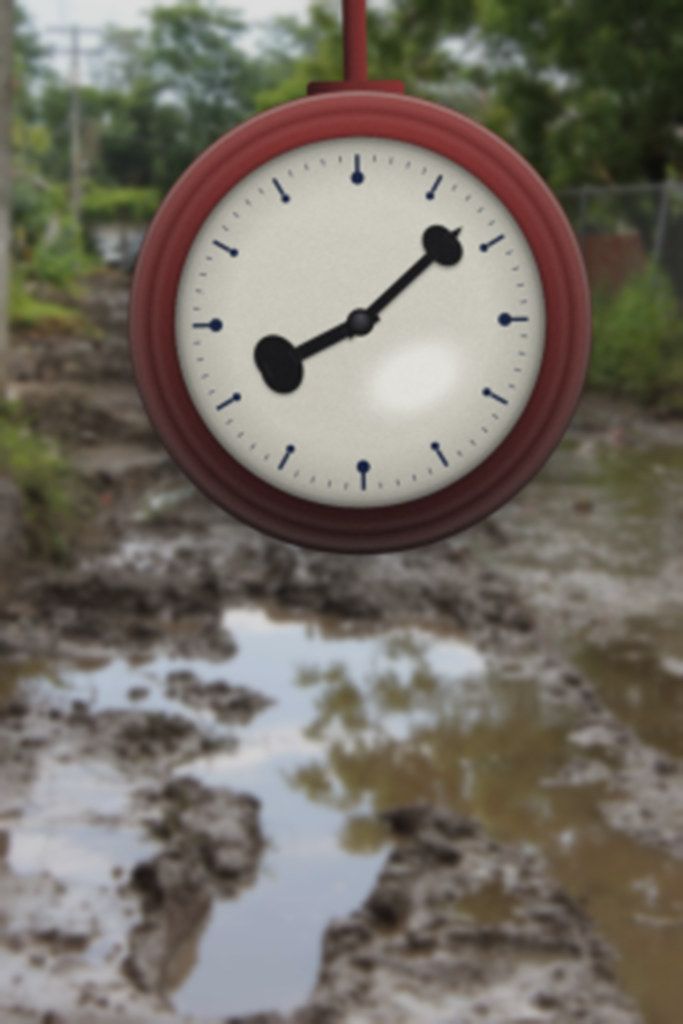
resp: 8h08
